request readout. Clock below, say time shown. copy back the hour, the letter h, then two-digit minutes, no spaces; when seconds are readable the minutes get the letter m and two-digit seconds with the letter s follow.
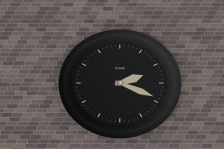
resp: 2h19
